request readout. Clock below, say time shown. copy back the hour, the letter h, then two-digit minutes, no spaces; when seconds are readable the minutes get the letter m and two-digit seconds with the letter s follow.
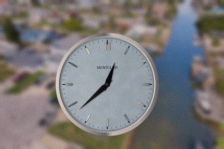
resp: 12h38
